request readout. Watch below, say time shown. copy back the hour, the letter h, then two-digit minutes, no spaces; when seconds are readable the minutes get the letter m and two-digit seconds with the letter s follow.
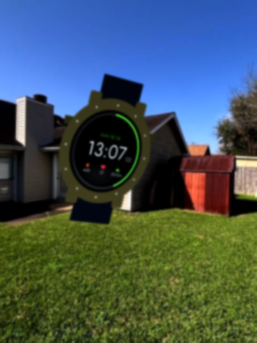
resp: 13h07
